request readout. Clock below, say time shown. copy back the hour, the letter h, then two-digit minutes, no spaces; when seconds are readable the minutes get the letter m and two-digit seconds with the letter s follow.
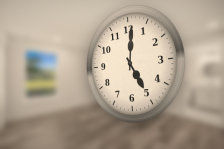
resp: 5h01
